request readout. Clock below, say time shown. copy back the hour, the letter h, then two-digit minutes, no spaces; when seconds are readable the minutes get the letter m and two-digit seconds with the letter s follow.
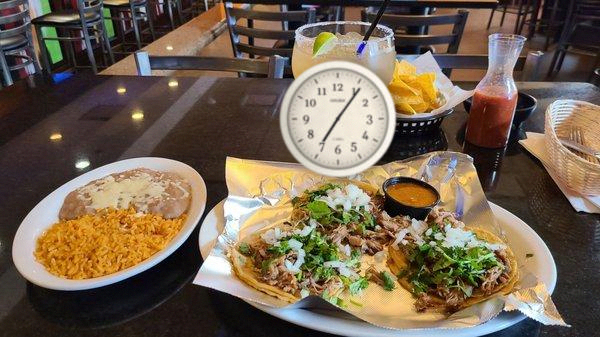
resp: 7h06
